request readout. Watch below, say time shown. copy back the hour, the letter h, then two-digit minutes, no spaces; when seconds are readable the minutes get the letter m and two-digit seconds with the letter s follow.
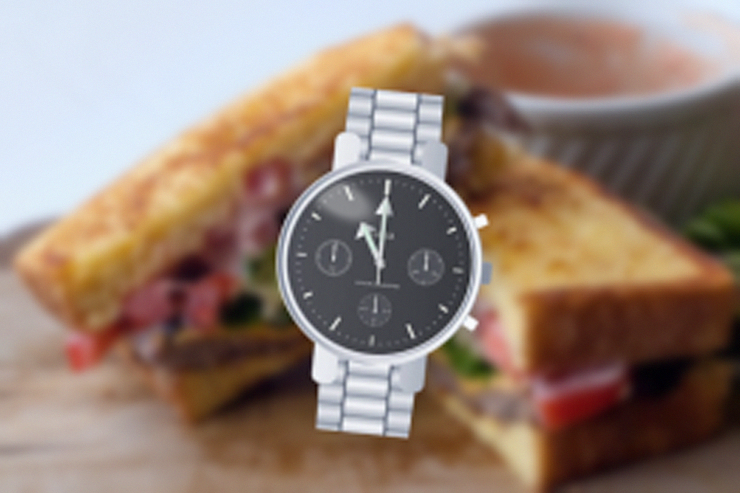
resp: 11h00
